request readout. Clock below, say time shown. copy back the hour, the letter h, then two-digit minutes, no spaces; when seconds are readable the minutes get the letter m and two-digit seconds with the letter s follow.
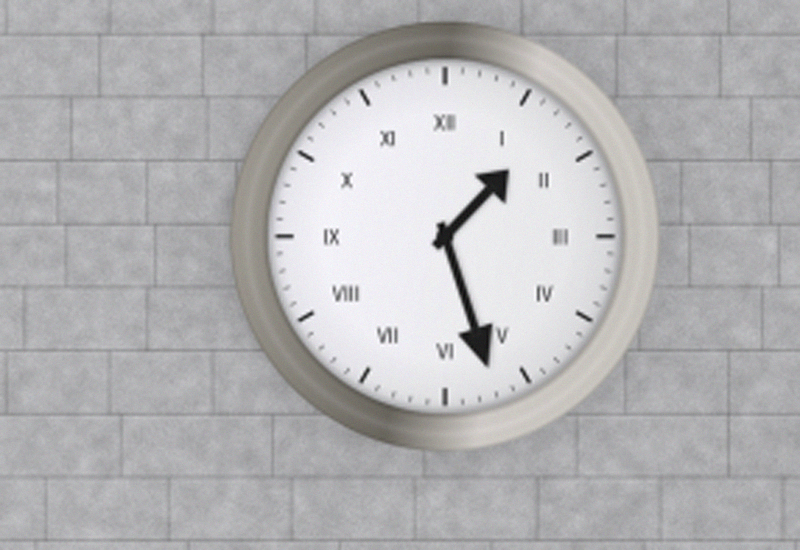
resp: 1h27
